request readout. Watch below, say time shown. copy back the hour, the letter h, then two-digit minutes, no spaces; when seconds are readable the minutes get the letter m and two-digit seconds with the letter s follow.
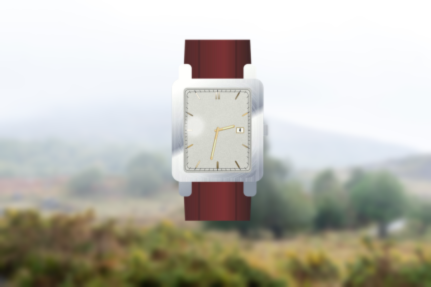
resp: 2h32
